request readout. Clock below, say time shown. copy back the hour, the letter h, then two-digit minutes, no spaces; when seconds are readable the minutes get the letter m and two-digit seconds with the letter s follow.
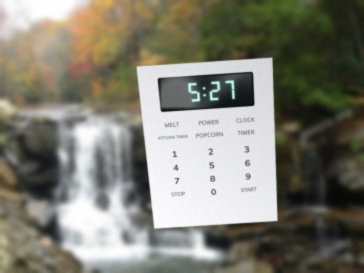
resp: 5h27
